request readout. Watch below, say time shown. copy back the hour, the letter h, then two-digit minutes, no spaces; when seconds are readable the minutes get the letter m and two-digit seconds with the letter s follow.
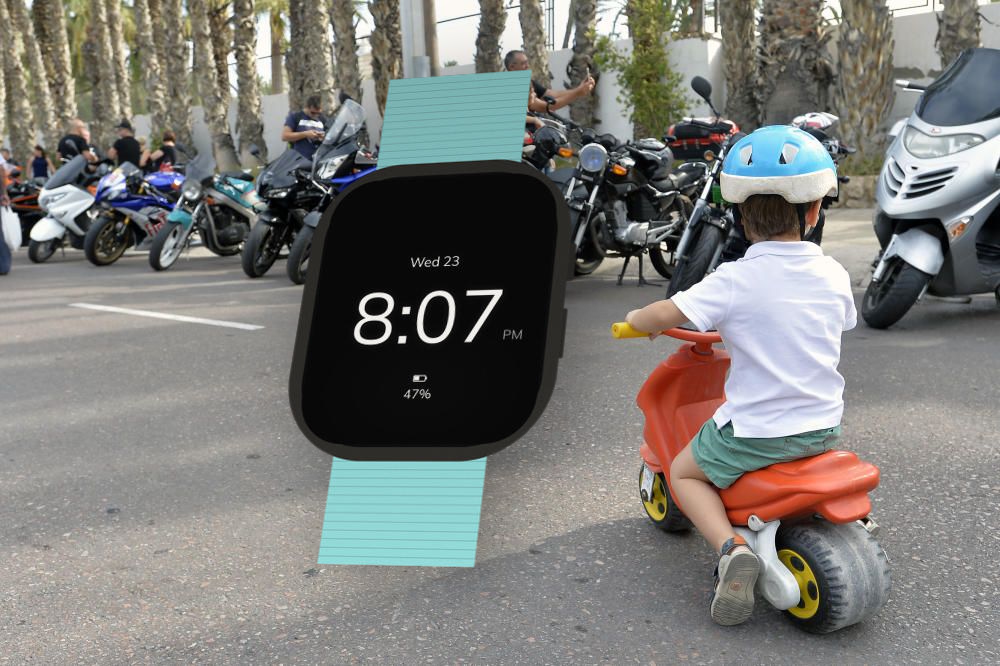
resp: 8h07
